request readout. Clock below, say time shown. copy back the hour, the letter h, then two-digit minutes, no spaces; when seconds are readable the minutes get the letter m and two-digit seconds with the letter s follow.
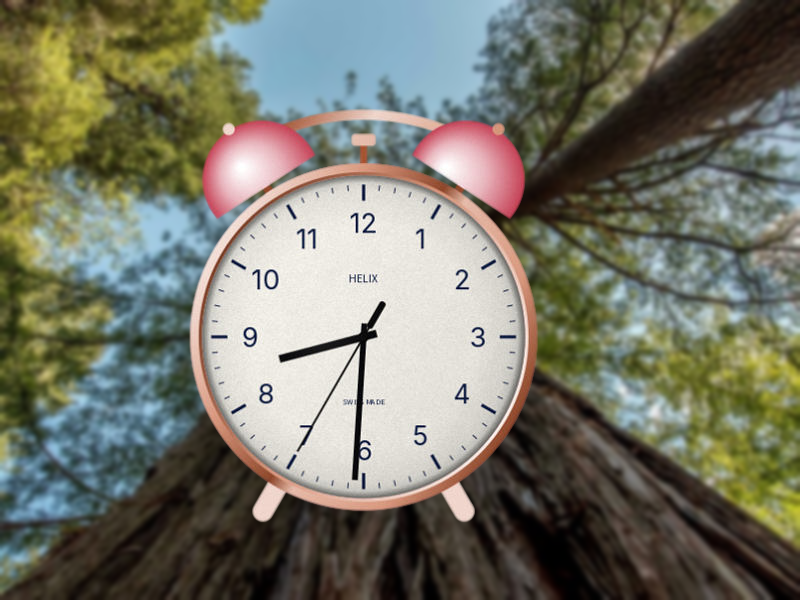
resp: 8h30m35s
